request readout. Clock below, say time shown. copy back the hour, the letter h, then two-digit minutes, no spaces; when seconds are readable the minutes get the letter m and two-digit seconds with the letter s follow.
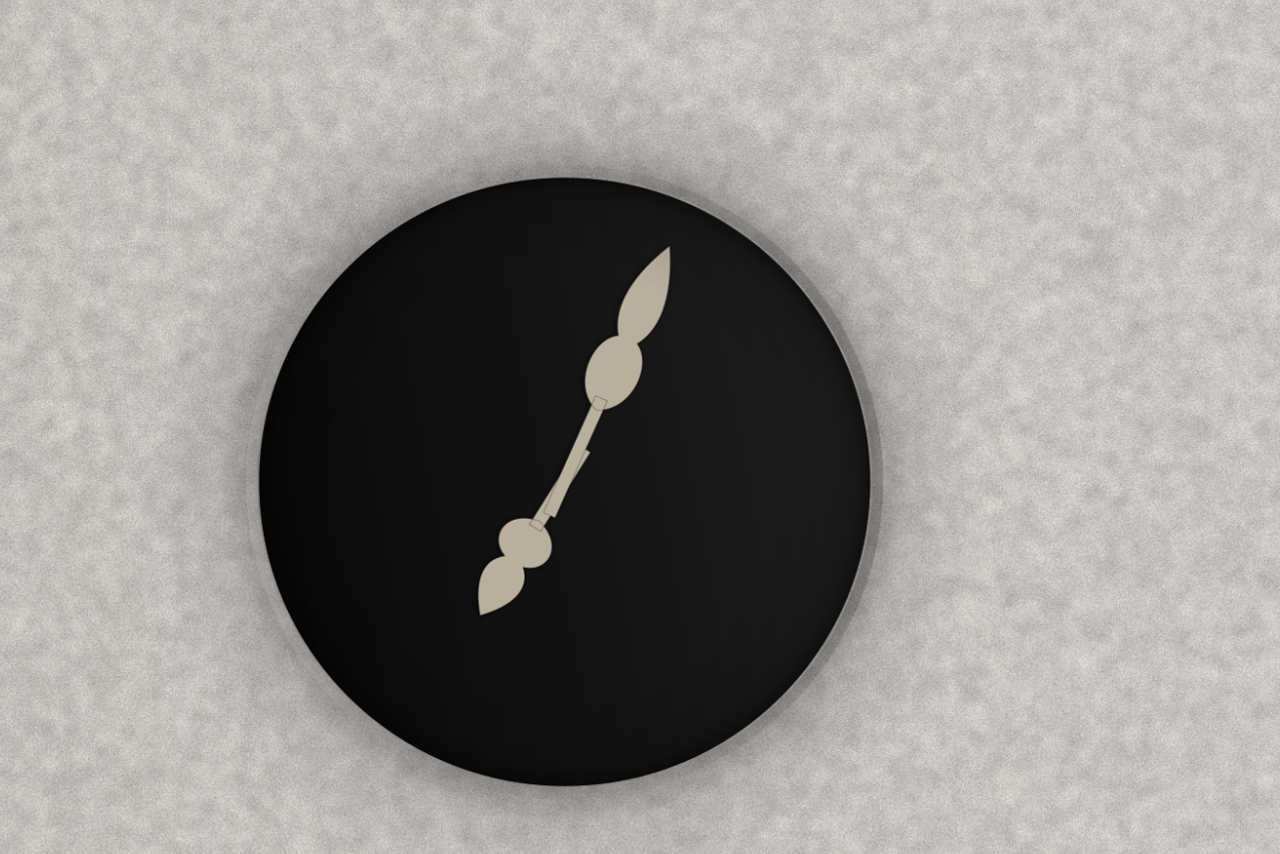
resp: 7h04
